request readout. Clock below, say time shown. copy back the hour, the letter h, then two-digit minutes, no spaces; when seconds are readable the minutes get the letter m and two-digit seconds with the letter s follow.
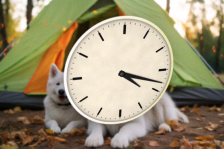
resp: 4h18
